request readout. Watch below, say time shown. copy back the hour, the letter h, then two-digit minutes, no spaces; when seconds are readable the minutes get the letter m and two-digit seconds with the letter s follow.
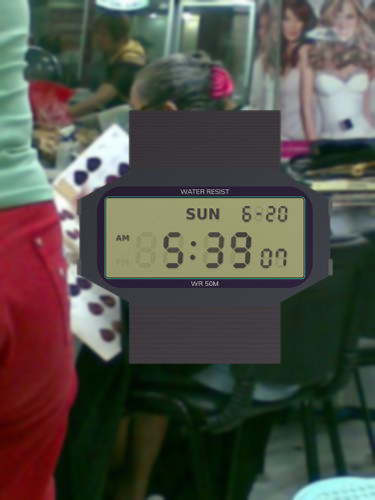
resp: 5h39m07s
